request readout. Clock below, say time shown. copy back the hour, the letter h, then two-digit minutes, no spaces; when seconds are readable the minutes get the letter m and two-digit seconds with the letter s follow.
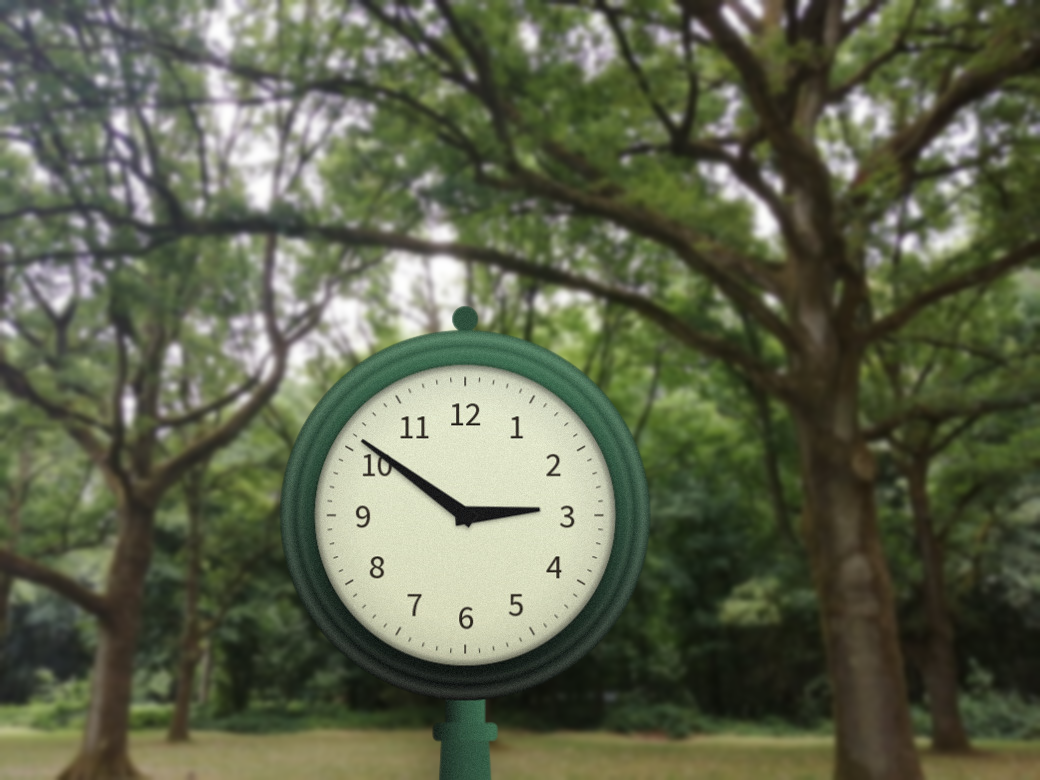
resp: 2h51
